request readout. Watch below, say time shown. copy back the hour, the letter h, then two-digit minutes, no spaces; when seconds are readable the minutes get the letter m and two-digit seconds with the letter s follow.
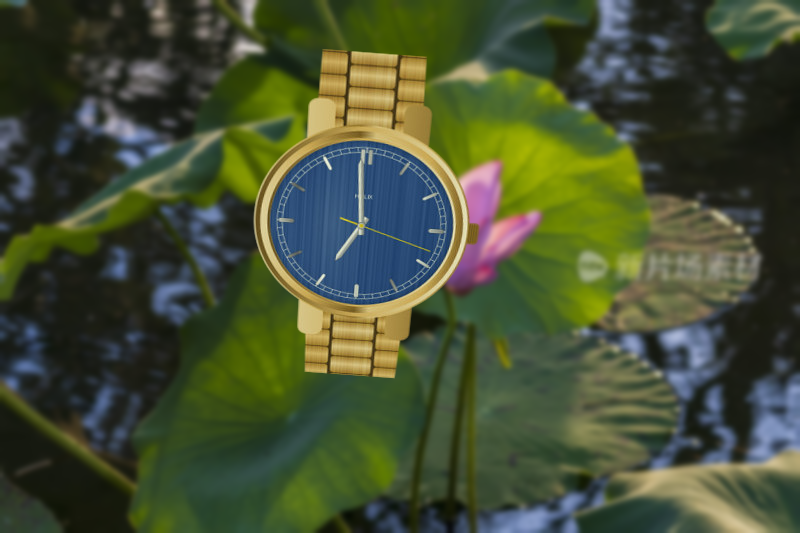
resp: 6h59m18s
